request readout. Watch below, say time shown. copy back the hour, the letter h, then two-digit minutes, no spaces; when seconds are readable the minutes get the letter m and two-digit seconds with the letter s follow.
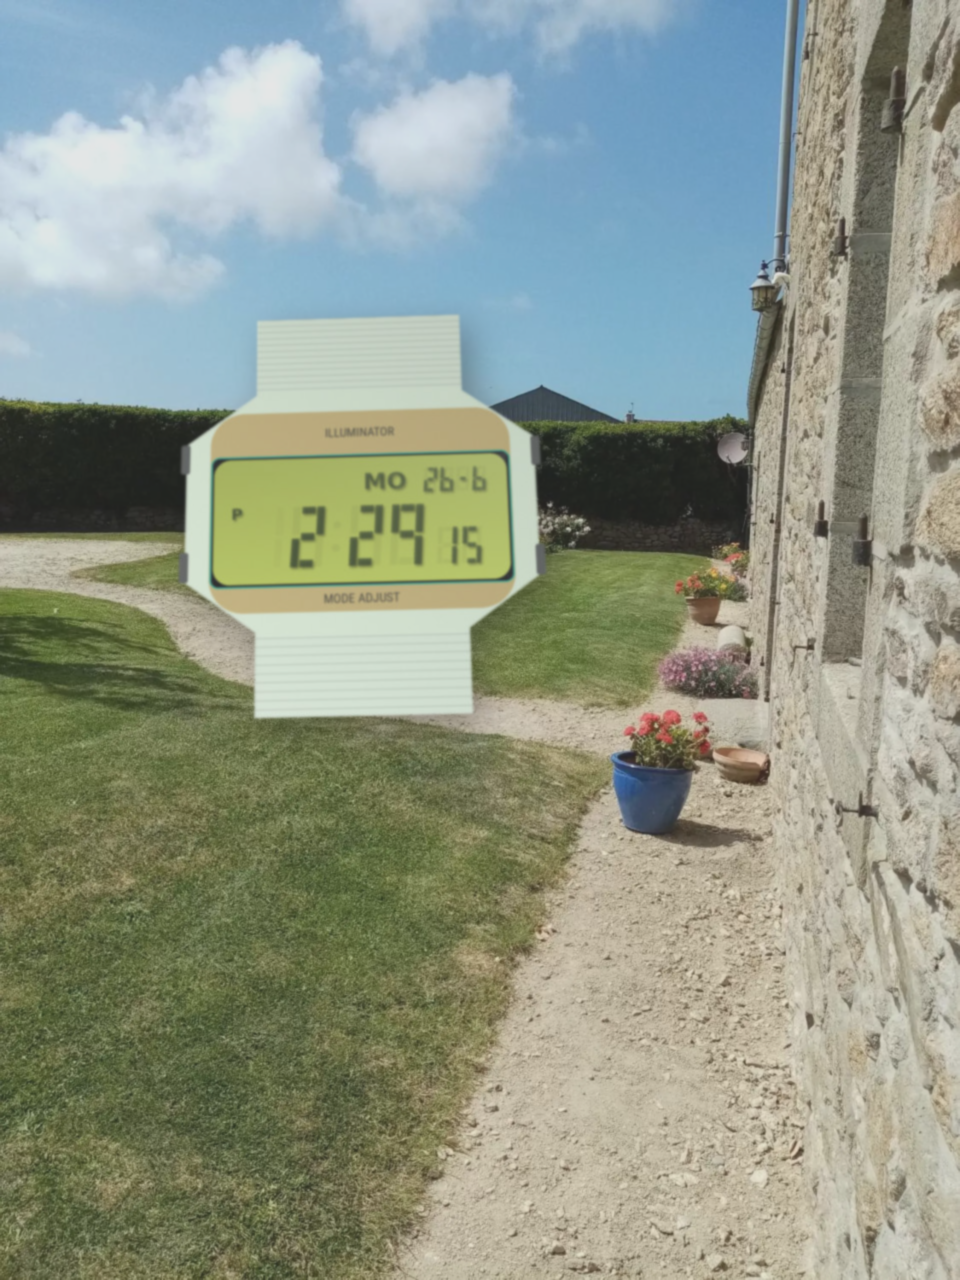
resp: 2h29m15s
